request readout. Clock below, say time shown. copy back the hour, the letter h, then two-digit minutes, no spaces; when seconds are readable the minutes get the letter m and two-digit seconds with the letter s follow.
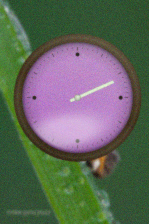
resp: 2h11
